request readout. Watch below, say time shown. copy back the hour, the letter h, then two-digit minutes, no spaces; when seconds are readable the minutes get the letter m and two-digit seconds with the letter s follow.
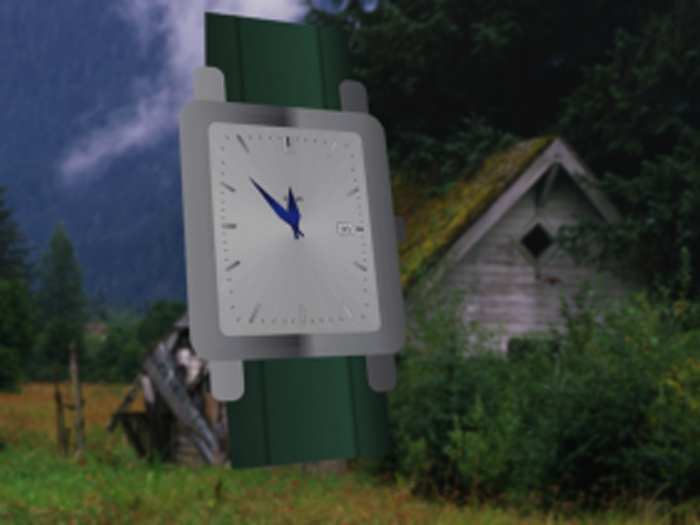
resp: 11h53
